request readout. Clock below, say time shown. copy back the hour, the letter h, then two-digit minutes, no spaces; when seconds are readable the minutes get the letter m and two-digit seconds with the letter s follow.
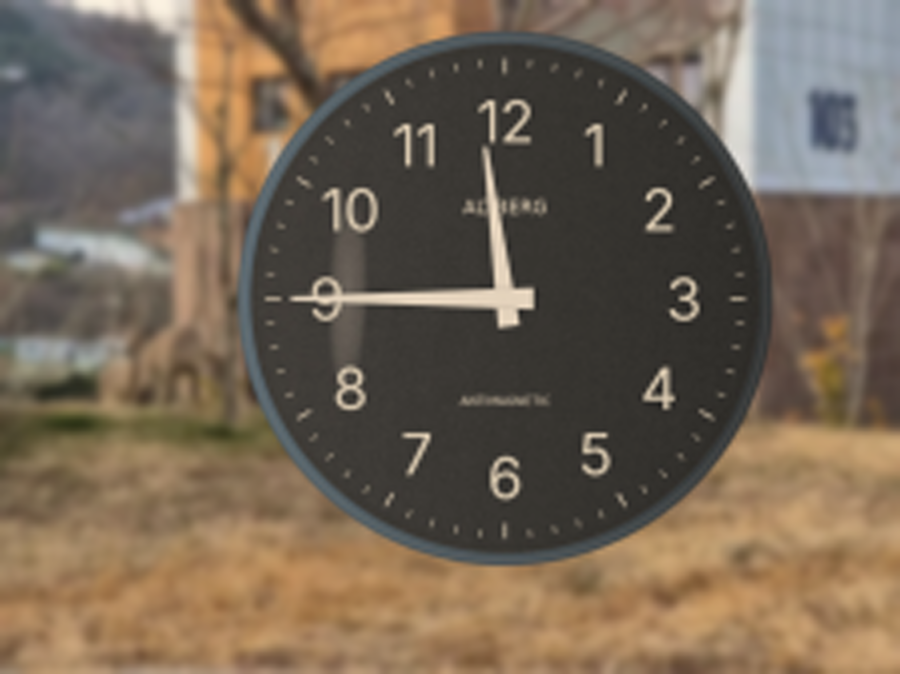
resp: 11h45
